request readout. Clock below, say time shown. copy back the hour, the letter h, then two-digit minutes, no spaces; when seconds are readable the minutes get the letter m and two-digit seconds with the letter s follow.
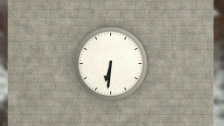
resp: 6h31
